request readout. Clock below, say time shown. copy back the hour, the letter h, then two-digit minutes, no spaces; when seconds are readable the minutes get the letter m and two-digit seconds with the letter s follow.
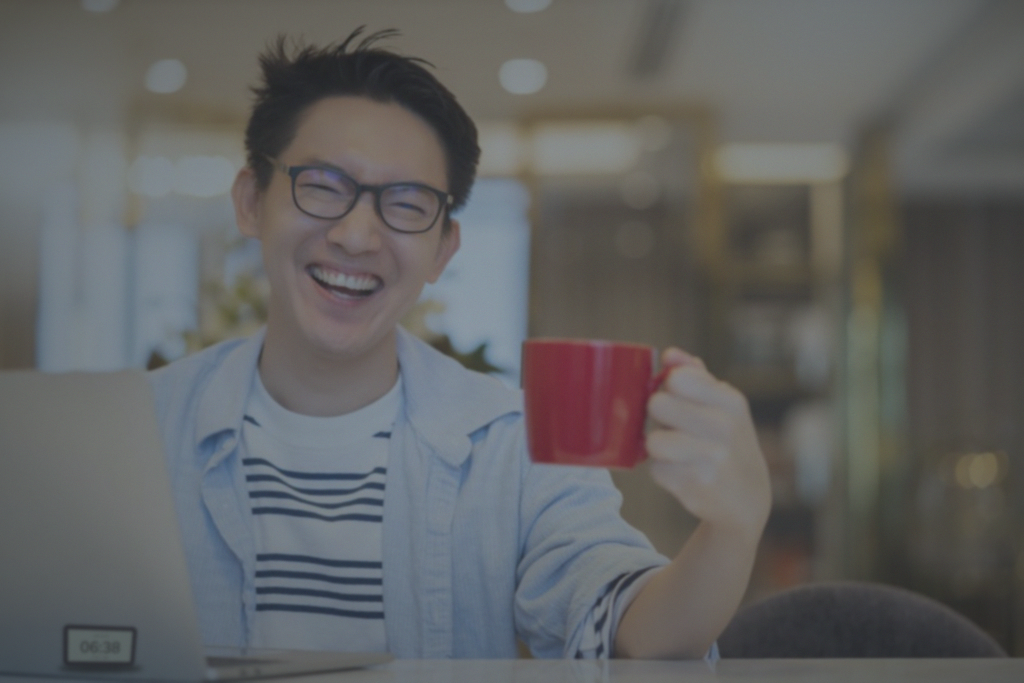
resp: 6h38
